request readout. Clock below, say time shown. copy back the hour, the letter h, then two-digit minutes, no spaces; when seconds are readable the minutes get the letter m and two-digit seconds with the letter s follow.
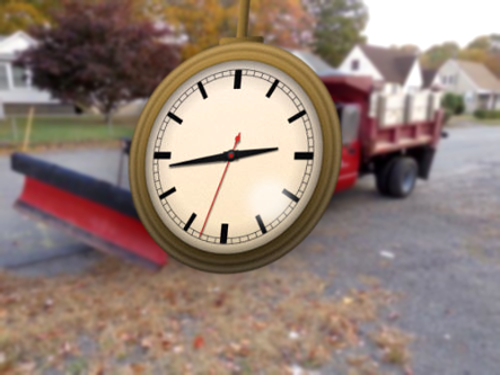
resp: 2h43m33s
